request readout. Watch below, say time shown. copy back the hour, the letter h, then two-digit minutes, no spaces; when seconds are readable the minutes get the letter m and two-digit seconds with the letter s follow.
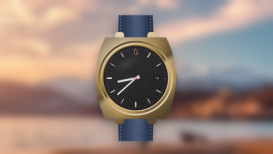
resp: 8h38
